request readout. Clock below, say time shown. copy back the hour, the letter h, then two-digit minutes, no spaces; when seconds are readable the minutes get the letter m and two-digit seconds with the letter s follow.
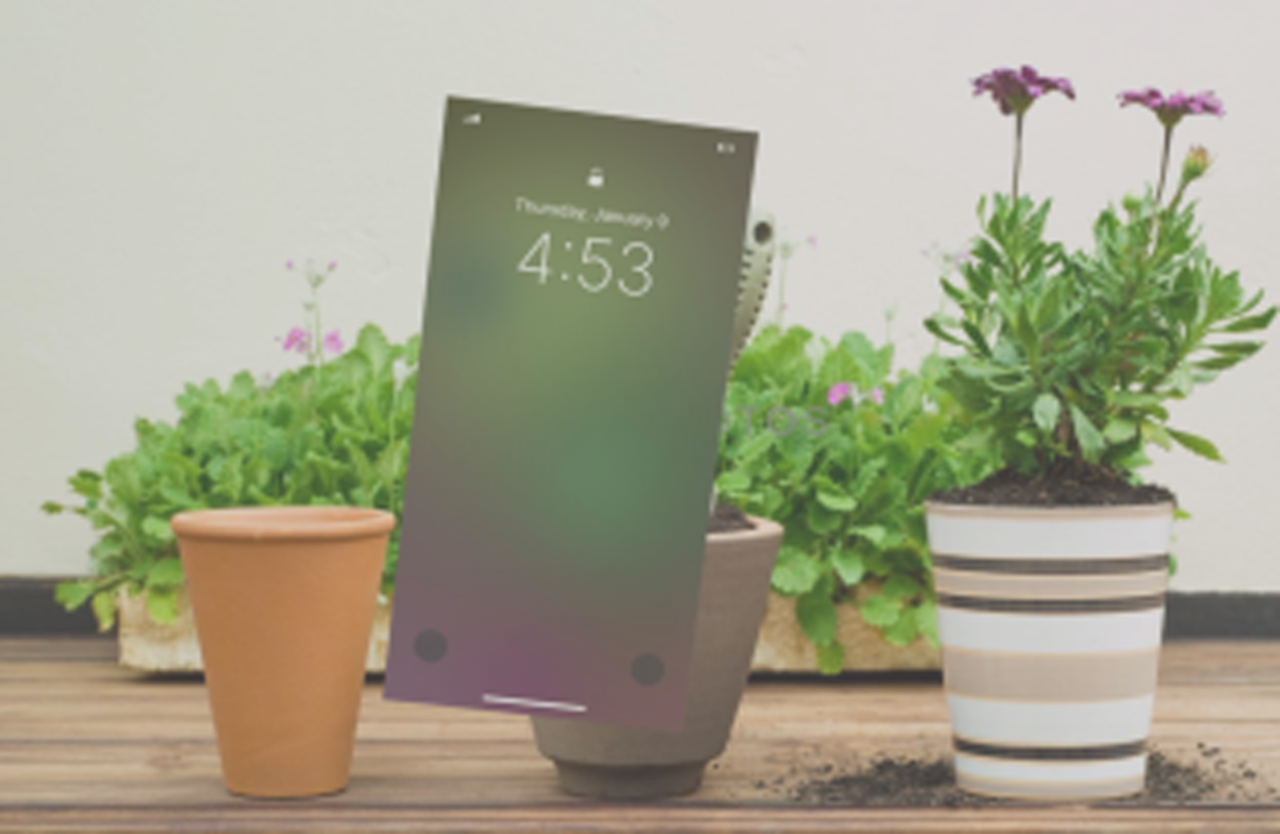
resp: 4h53
